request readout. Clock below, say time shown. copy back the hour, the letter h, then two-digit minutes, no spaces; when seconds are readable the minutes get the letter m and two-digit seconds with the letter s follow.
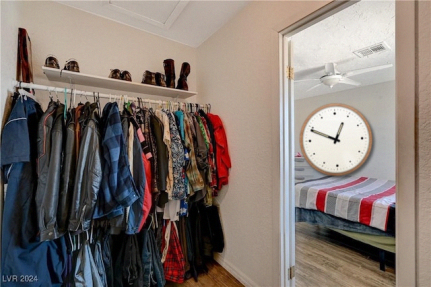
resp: 12h49
